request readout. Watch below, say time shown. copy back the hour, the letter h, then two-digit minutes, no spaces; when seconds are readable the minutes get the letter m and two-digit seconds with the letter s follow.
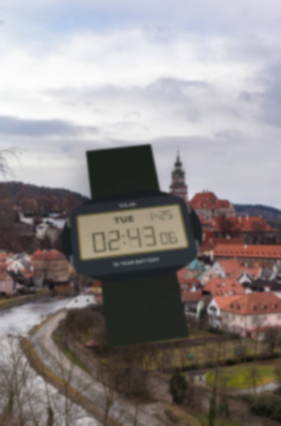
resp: 2h43m06s
